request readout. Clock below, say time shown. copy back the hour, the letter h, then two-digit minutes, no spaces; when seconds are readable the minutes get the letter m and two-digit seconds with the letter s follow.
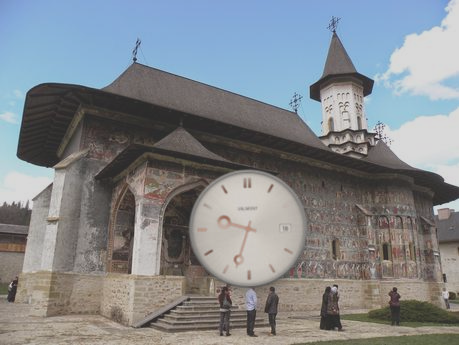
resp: 9h33
